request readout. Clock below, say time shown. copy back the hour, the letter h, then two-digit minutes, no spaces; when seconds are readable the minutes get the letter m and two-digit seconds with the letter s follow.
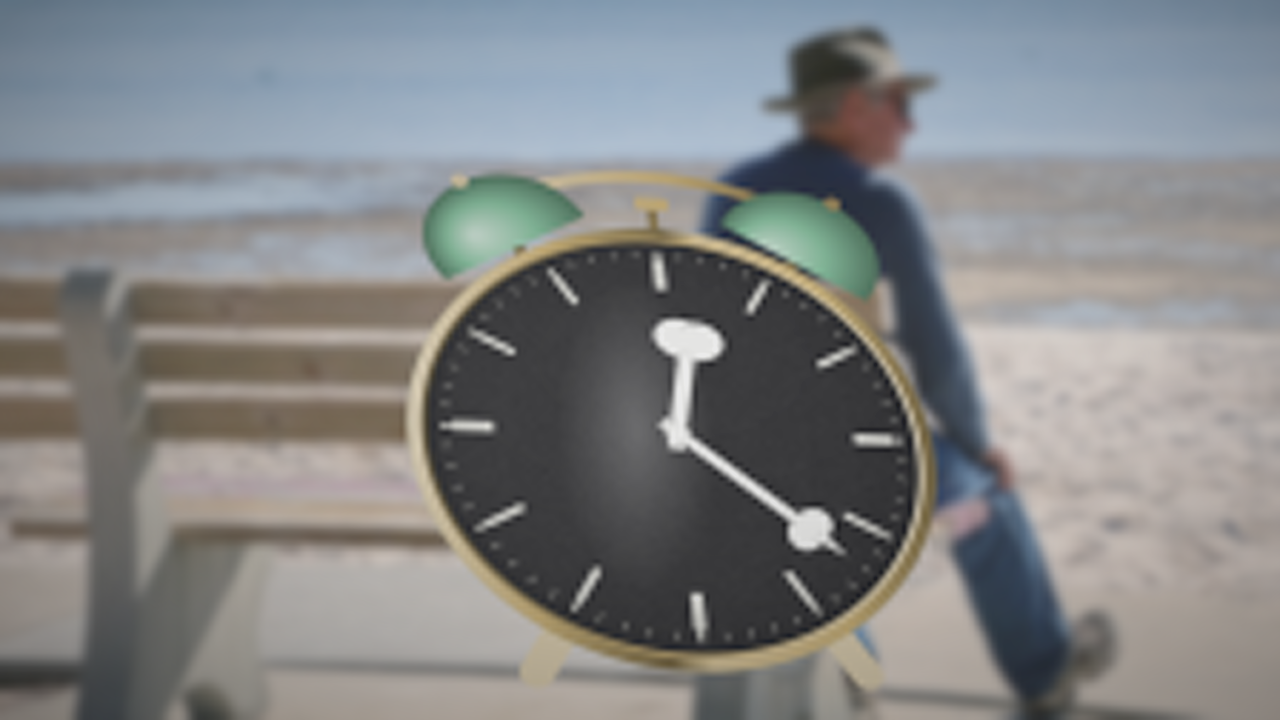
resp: 12h22
